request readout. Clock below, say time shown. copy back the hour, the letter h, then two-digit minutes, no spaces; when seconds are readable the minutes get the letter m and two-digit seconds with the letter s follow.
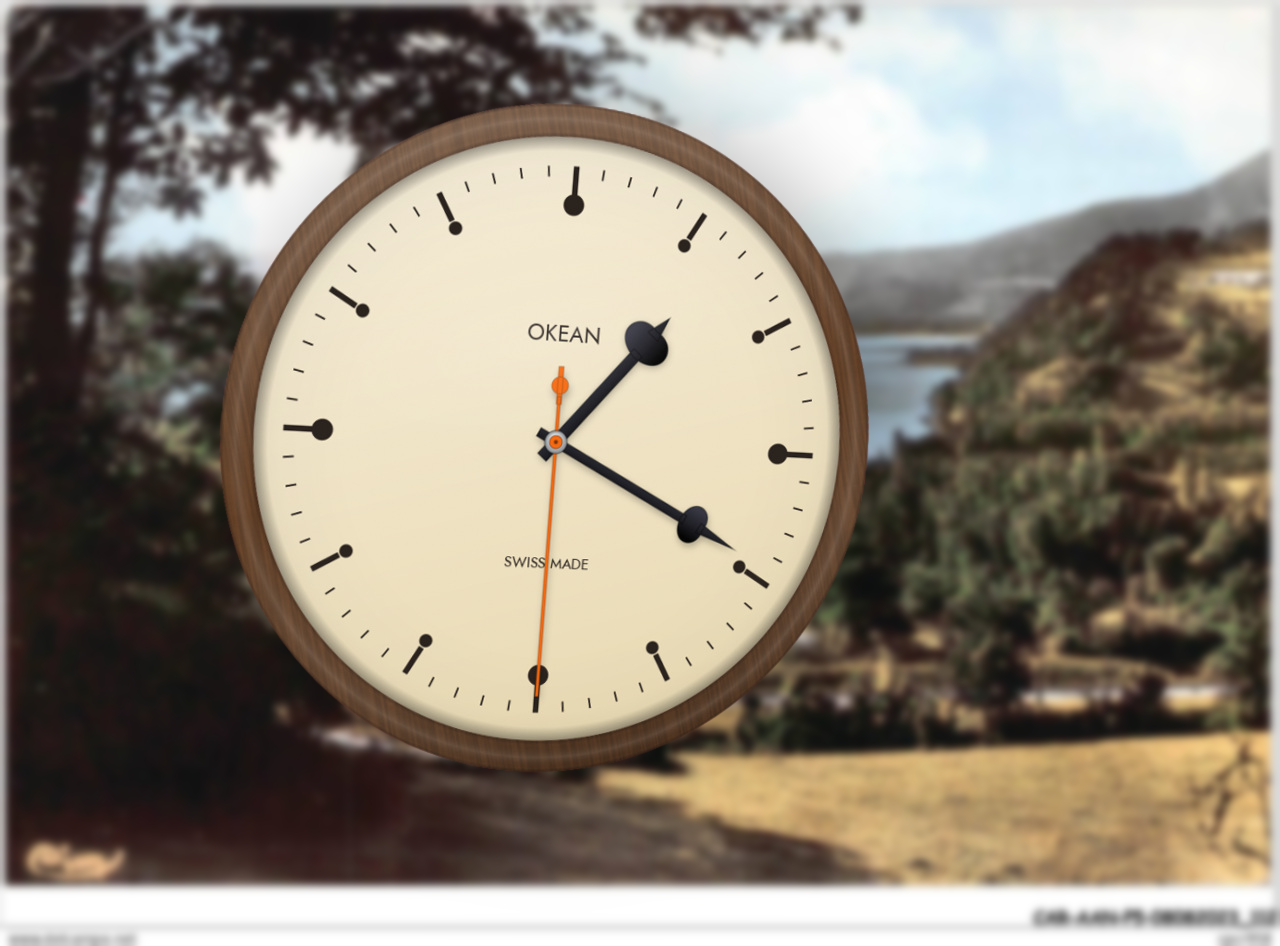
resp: 1h19m30s
